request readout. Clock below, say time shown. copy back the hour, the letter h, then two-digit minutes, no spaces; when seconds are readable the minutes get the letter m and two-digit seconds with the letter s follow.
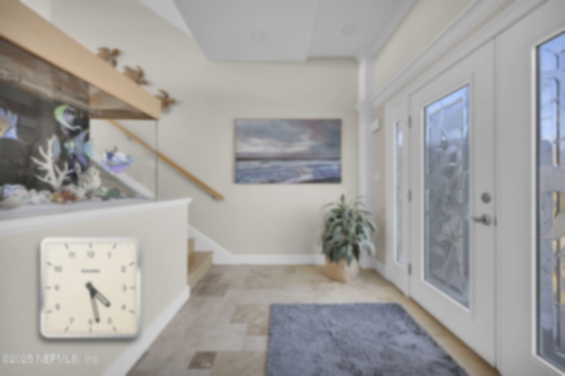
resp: 4h28
